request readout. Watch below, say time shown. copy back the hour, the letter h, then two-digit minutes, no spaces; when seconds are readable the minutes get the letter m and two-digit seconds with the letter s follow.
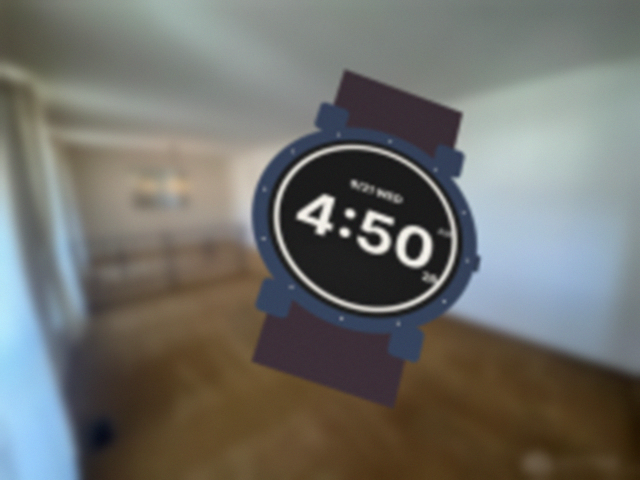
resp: 4h50
